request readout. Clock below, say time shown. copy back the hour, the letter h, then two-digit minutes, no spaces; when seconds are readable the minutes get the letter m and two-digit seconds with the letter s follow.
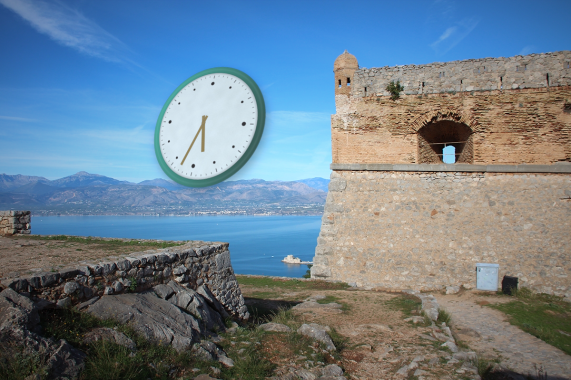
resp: 5h33
